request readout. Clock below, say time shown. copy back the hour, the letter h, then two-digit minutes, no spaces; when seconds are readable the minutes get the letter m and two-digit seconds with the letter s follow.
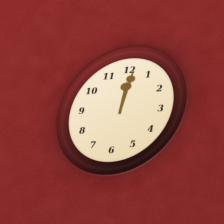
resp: 12h01
